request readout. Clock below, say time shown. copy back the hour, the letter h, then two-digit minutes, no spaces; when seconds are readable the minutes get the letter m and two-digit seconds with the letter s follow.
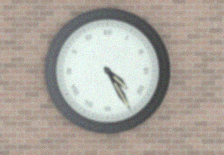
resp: 4h25
